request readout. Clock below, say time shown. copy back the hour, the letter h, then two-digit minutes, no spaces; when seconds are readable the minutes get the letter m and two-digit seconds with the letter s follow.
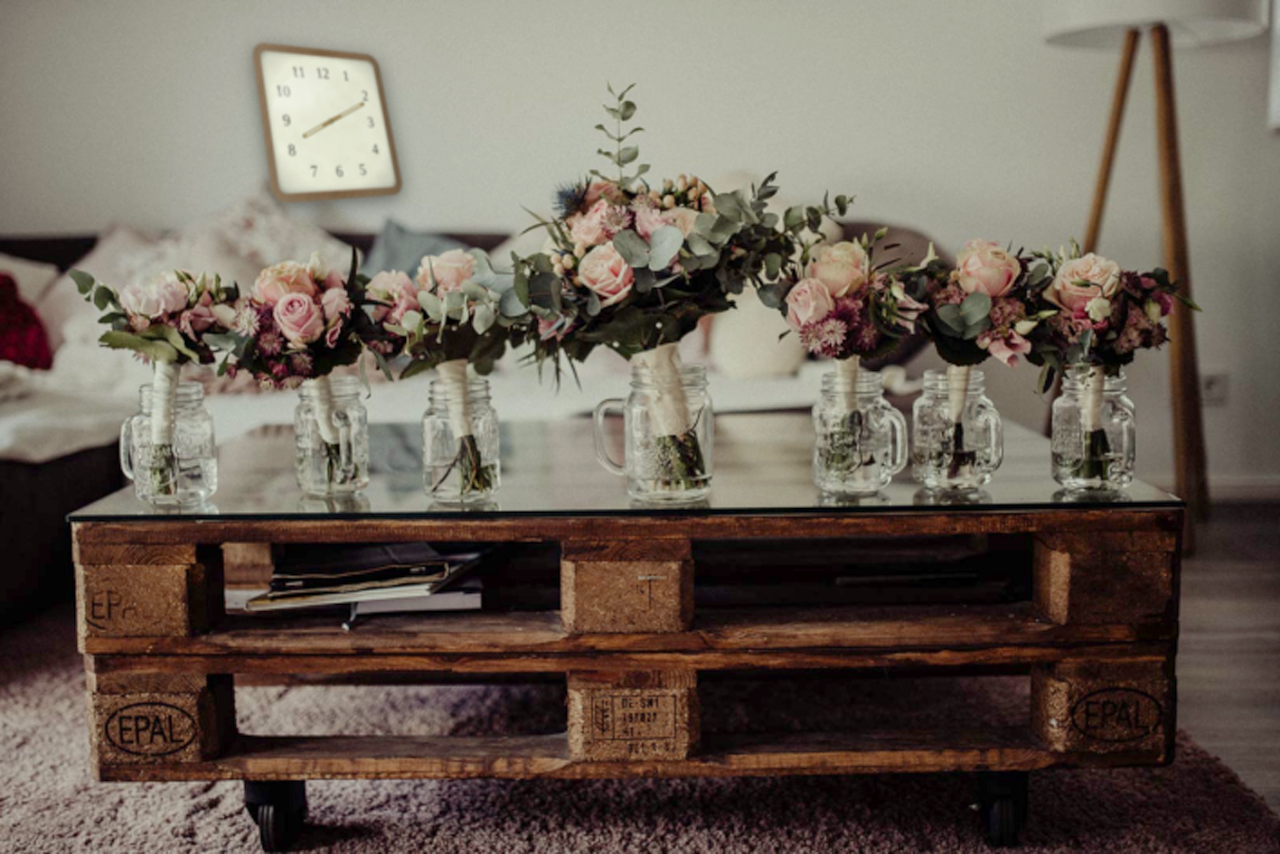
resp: 8h11
